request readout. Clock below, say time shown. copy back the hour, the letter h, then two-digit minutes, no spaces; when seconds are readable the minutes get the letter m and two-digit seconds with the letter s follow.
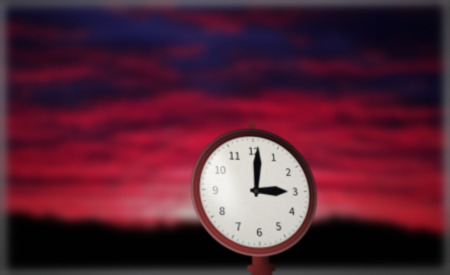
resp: 3h01
